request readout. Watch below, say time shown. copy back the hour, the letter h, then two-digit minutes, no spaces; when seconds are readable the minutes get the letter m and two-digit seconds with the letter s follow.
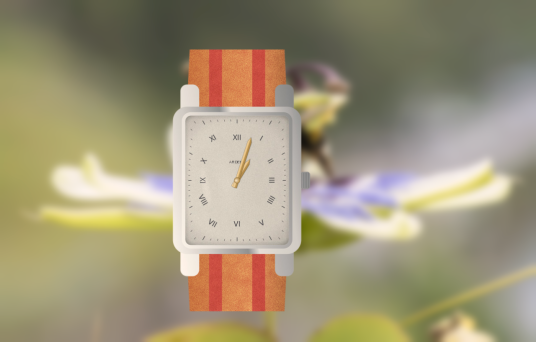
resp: 1h03
